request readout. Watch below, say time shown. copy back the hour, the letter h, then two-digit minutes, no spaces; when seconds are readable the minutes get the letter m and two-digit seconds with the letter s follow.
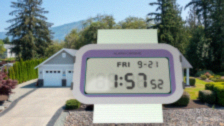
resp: 1h57m52s
